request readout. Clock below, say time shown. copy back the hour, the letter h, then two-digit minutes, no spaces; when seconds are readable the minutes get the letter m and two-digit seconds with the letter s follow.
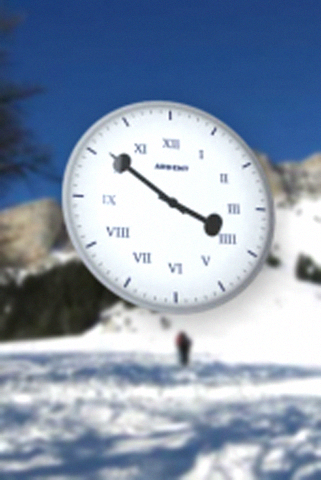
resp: 3h51
